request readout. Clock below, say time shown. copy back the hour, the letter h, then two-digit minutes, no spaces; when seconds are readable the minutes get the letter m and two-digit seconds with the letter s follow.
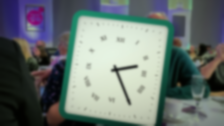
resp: 2h25
